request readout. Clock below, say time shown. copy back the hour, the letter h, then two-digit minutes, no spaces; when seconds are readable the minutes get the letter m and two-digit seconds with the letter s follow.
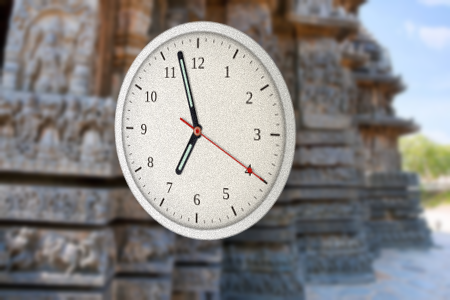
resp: 6h57m20s
